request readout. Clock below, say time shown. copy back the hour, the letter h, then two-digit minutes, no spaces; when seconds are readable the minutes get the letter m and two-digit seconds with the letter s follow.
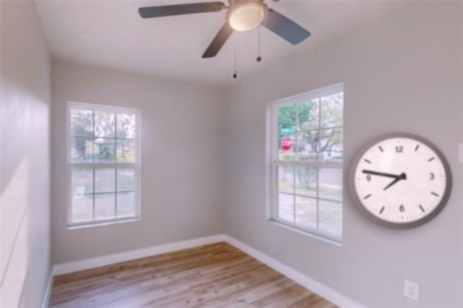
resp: 7h47
